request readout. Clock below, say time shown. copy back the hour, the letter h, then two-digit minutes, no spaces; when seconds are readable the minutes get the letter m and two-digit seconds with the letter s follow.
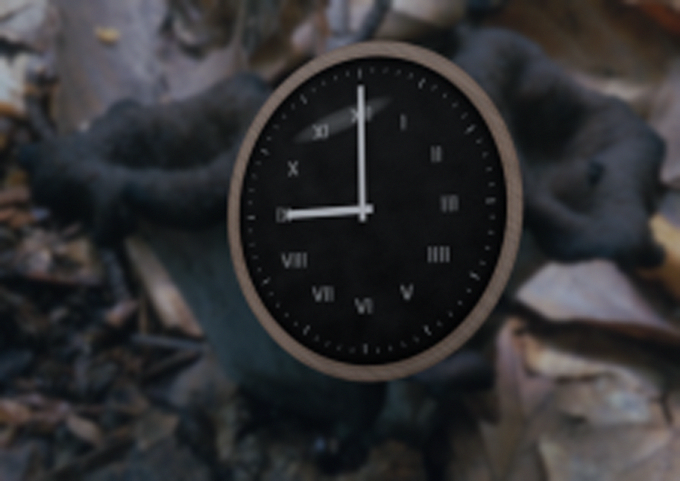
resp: 9h00
